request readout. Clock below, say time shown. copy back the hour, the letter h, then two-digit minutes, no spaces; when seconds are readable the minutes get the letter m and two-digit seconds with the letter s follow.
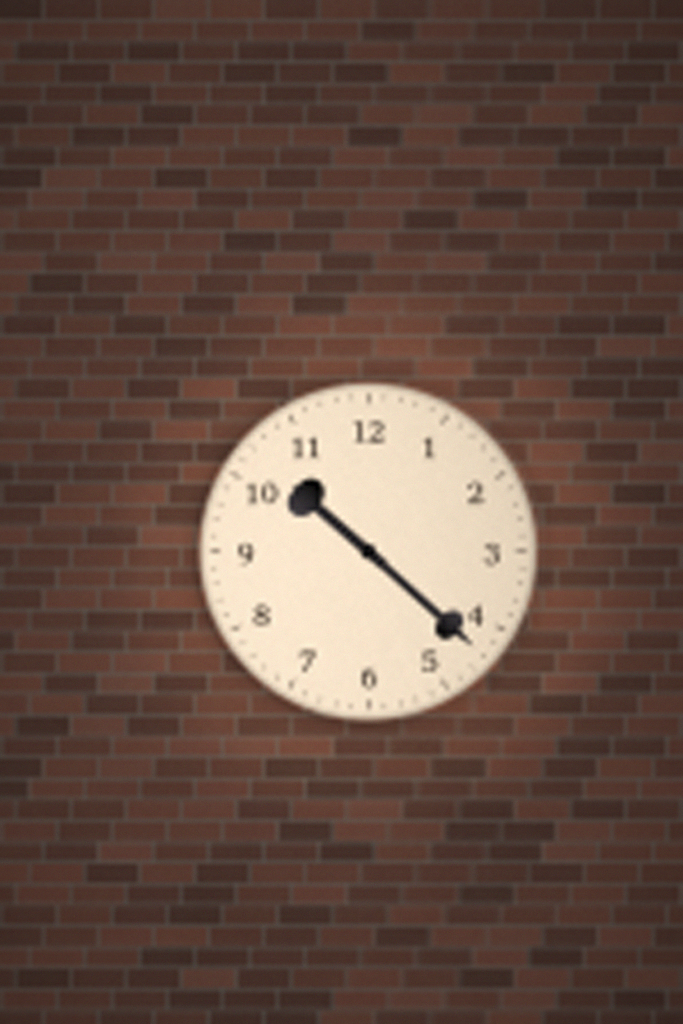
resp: 10h22
